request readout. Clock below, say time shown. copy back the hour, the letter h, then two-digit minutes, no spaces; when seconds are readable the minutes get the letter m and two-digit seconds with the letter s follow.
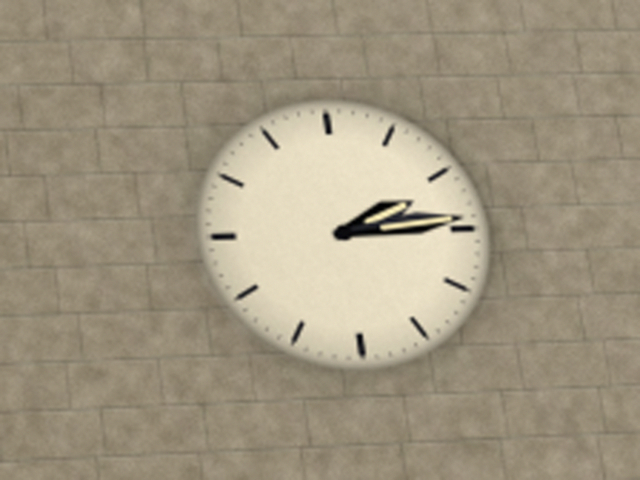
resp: 2h14
